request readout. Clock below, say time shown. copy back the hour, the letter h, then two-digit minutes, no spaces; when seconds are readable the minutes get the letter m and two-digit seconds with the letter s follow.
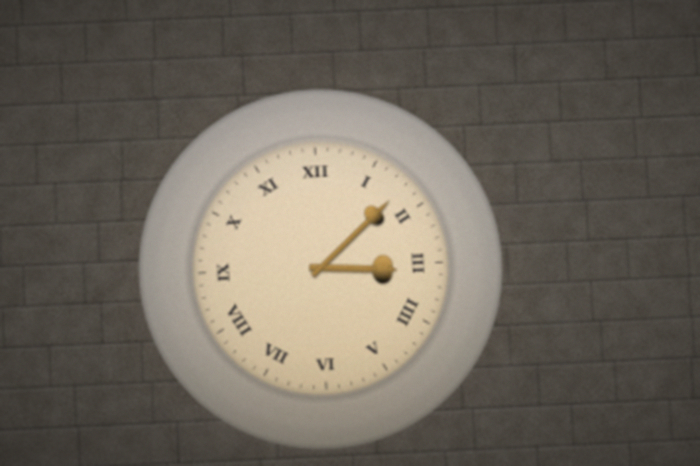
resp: 3h08
